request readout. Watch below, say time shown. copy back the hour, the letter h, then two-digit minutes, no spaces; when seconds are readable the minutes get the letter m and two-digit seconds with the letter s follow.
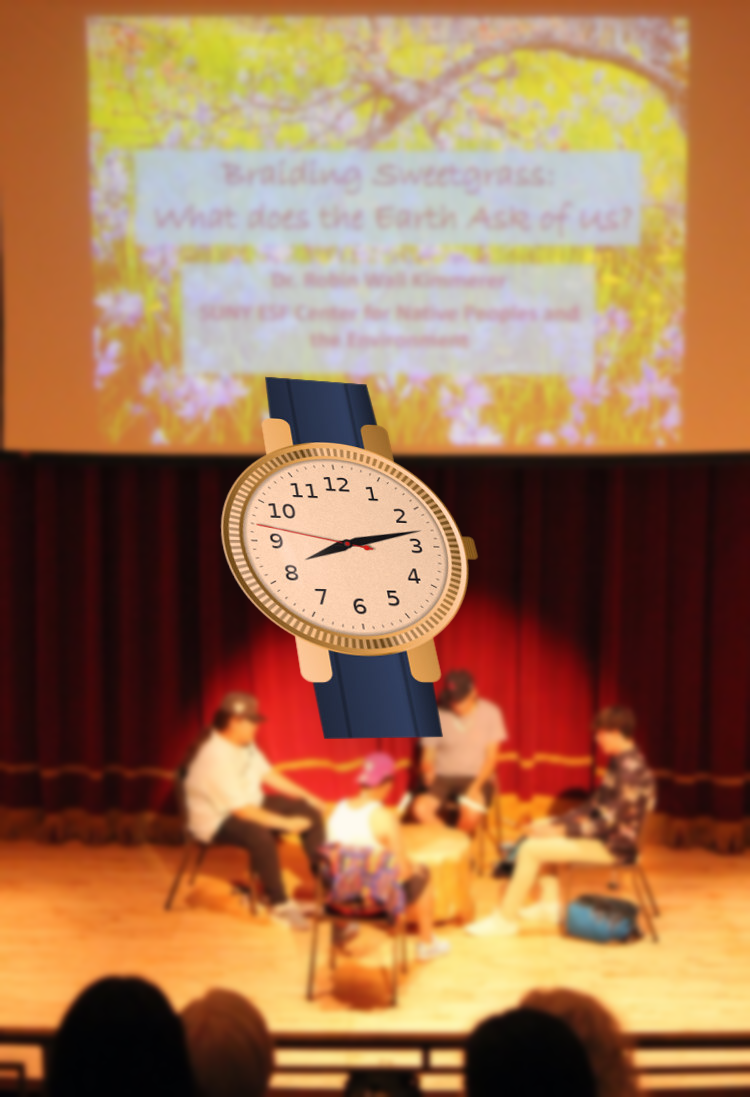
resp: 8h12m47s
